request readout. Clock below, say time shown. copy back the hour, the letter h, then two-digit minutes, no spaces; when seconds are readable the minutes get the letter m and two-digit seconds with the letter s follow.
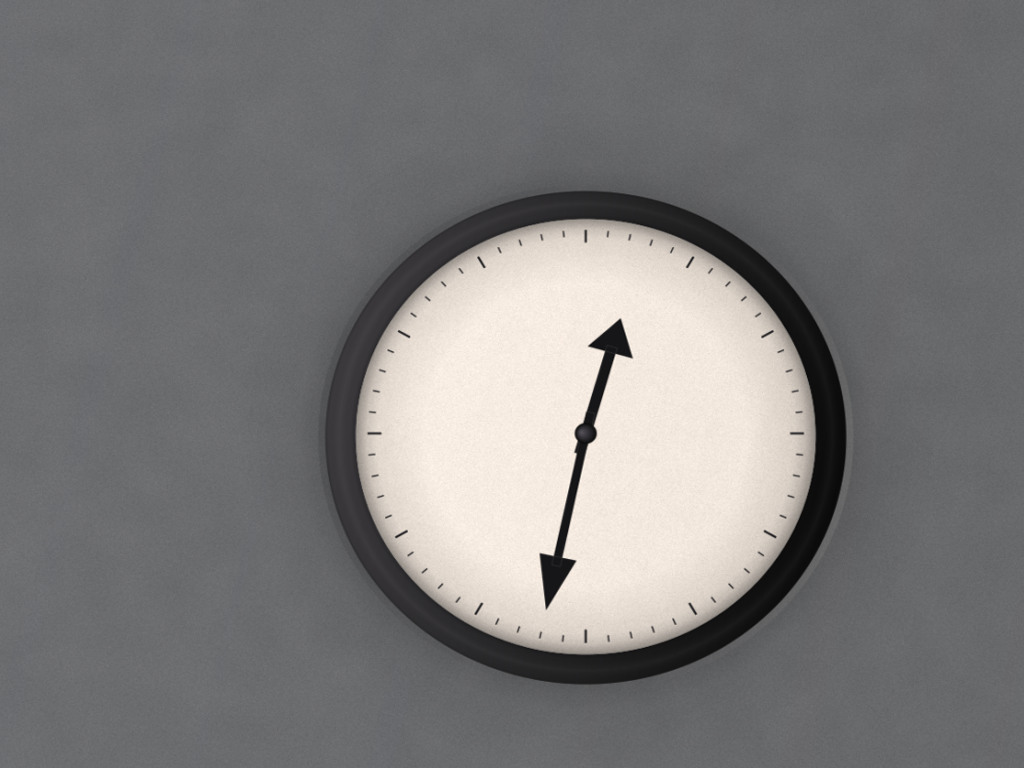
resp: 12h32
